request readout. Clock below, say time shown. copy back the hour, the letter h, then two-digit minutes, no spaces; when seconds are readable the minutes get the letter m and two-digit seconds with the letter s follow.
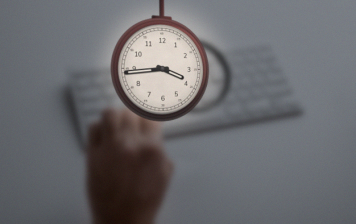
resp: 3h44
